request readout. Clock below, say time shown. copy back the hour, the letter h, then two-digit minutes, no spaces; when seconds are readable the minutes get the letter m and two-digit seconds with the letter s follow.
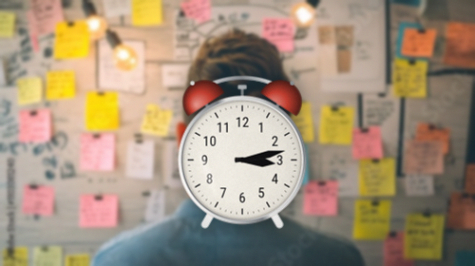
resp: 3h13
